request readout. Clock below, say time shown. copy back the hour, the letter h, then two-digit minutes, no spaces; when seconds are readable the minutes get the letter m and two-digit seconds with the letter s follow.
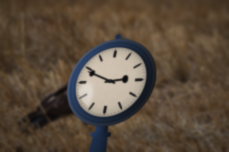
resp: 2h49
